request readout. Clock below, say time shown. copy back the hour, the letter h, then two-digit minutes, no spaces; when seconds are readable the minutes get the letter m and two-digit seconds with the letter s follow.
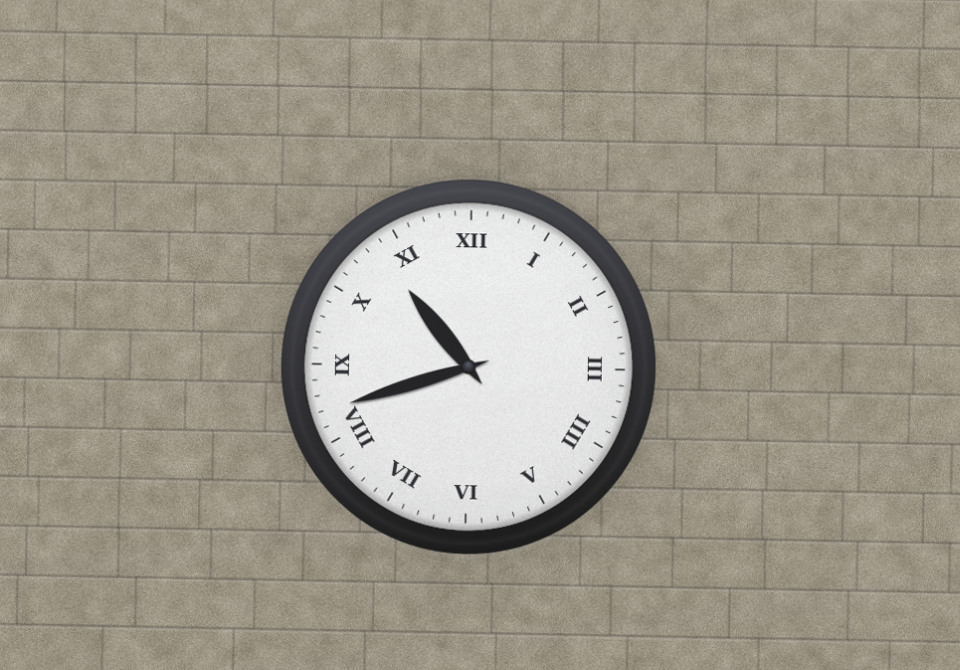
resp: 10h42
